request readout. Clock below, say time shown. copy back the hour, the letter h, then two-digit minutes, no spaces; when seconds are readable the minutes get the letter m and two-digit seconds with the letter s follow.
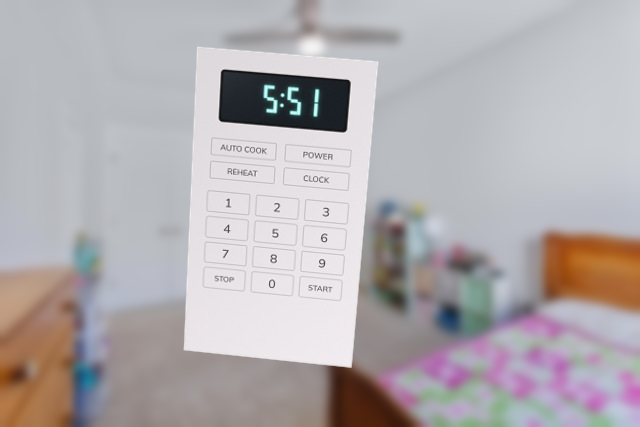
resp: 5h51
